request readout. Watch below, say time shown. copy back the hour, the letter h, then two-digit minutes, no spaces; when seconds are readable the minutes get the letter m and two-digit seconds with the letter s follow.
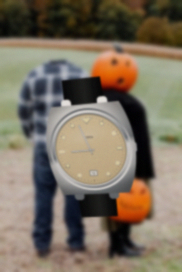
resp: 8h57
